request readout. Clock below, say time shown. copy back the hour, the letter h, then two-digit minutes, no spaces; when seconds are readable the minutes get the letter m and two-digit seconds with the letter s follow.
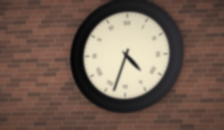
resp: 4h33
